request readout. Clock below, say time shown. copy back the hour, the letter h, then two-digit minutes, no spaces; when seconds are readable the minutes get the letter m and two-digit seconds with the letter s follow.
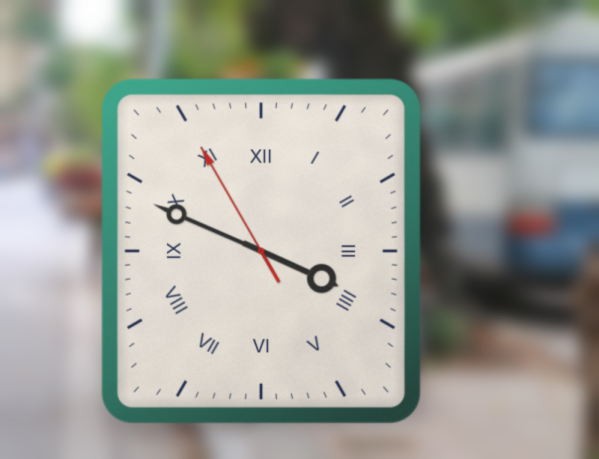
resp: 3h48m55s
